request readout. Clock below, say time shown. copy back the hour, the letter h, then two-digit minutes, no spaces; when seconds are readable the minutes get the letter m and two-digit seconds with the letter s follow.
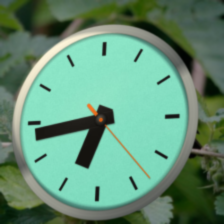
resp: 6h43m23s
